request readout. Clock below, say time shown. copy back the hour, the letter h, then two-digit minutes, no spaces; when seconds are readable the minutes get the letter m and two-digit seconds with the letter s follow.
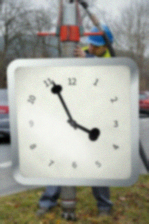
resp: 3h56
